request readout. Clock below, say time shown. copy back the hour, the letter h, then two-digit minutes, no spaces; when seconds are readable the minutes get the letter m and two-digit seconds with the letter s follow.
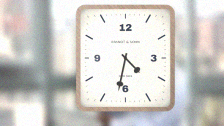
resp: 4h32
